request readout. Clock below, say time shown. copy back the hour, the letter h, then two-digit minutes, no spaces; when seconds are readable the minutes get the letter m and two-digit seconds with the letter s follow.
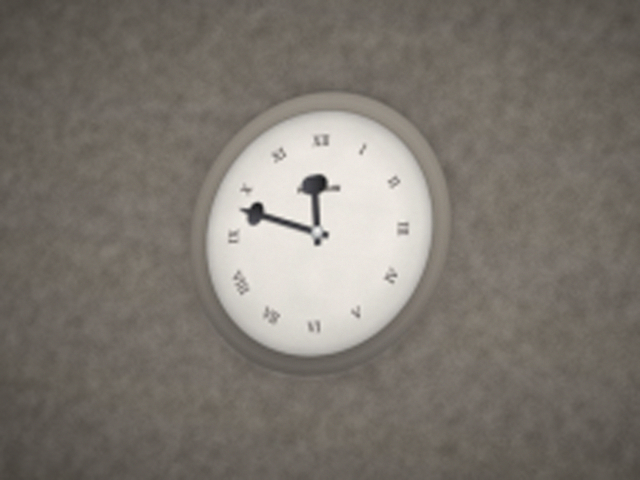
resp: 11h48
